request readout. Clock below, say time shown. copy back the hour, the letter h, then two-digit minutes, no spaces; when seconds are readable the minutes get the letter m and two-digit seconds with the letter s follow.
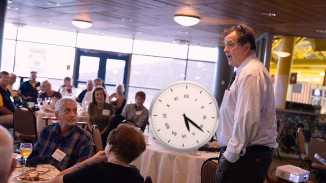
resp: 5h21
